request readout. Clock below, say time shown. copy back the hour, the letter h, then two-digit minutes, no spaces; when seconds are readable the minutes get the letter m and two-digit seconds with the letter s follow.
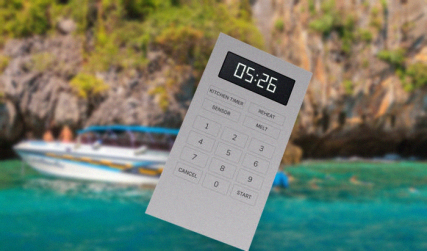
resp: 5h26
